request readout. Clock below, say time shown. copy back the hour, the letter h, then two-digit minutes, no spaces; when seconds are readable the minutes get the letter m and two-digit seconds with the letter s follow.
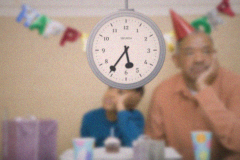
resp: 5h36
